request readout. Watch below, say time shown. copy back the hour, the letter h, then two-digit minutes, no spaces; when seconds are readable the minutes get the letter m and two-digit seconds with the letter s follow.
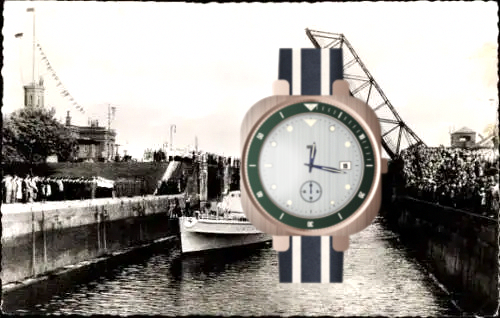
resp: 12h17
